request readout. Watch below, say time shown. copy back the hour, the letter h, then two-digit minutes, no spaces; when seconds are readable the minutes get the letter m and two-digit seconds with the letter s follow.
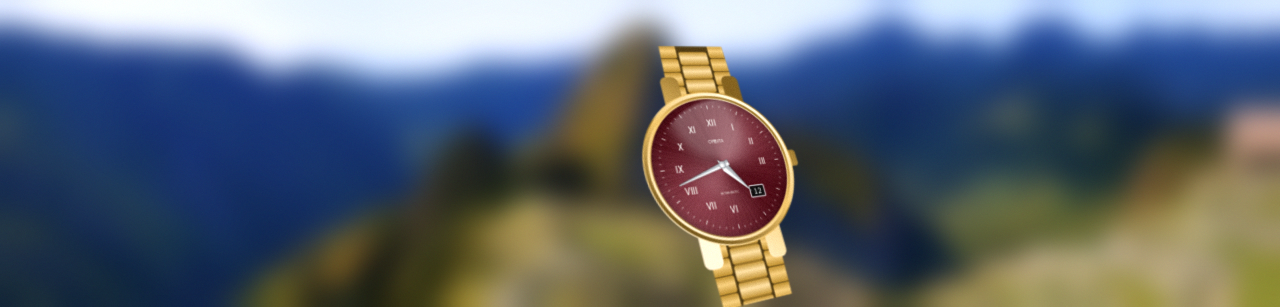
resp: 4h42
